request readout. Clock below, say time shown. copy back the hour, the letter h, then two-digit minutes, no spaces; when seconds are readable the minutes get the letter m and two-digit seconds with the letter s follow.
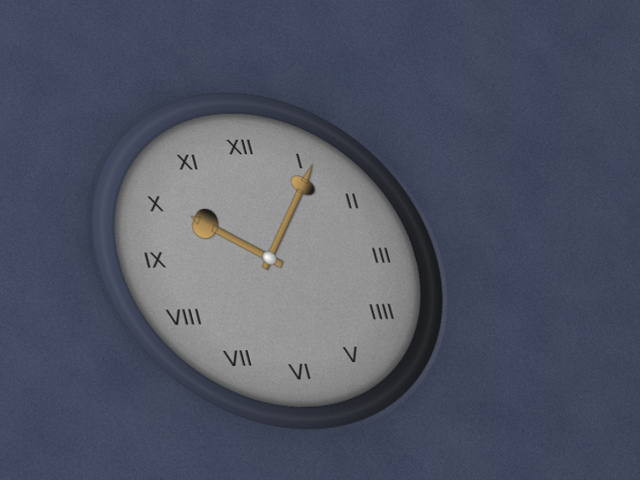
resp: 10h06
